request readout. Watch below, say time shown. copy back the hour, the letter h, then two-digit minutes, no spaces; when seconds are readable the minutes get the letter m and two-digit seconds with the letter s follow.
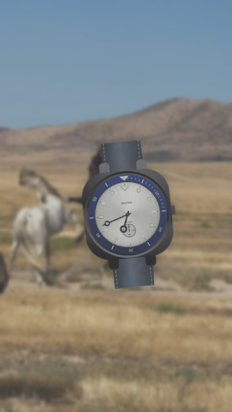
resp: 6h42
